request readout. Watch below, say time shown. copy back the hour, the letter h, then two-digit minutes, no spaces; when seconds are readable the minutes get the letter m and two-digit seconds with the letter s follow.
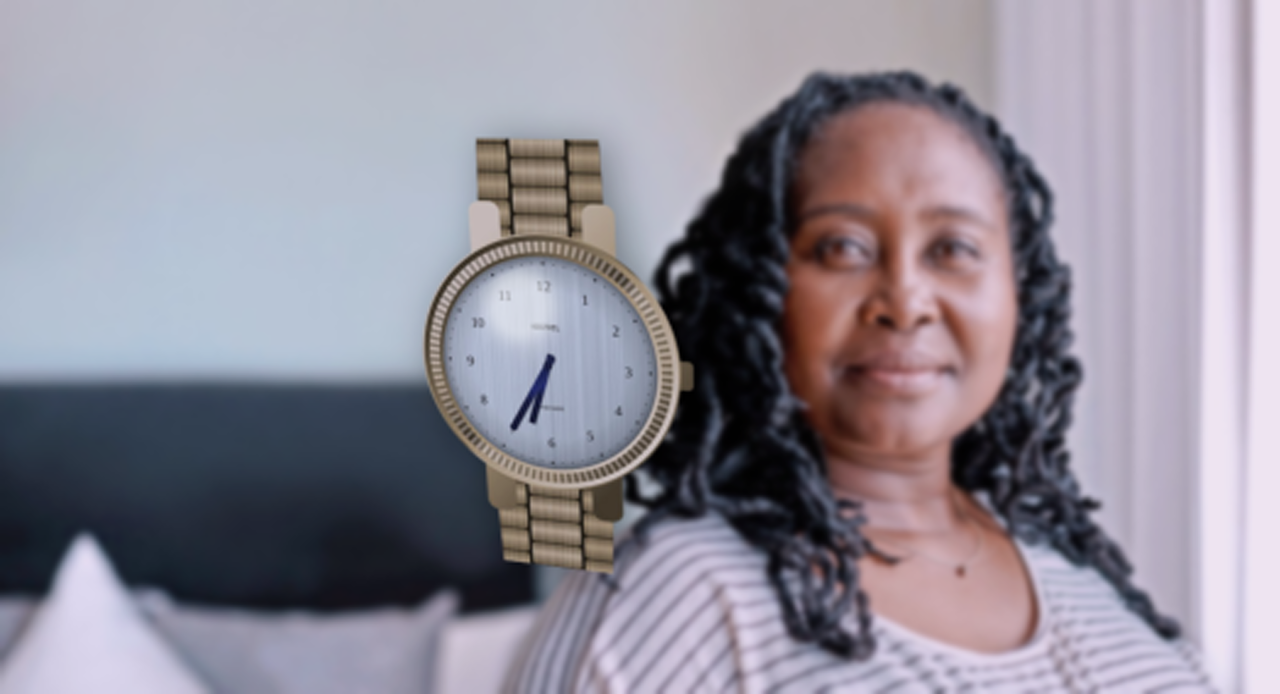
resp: 6h35
